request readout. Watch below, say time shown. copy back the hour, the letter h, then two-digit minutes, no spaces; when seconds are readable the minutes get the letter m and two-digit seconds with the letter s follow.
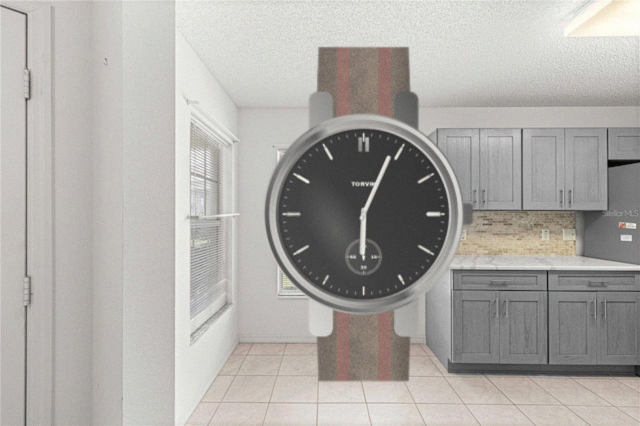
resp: 6h04
